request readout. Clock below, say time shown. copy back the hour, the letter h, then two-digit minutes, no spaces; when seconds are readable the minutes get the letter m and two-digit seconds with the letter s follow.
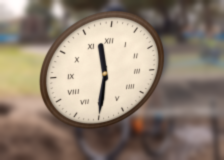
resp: 11h30
